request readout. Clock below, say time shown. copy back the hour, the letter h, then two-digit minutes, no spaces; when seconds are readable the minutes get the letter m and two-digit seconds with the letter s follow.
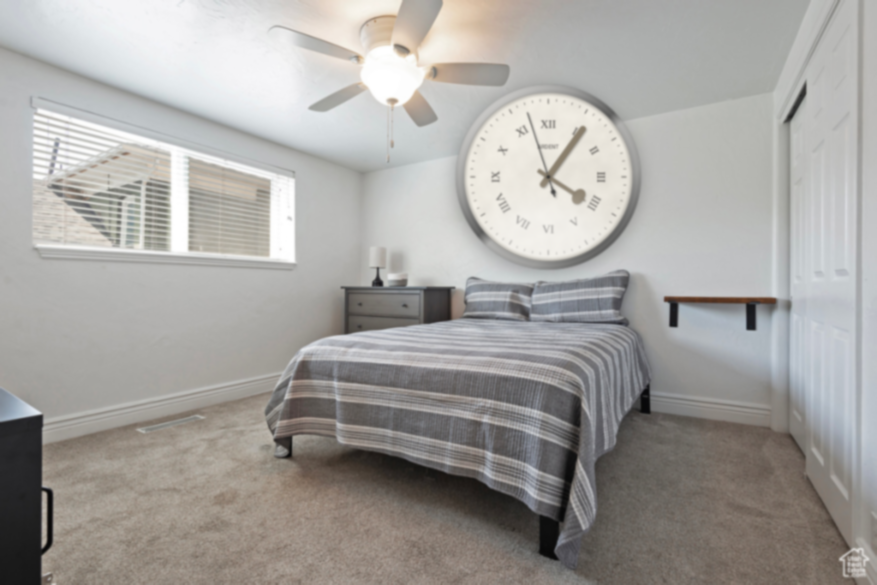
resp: 4h05m57s
